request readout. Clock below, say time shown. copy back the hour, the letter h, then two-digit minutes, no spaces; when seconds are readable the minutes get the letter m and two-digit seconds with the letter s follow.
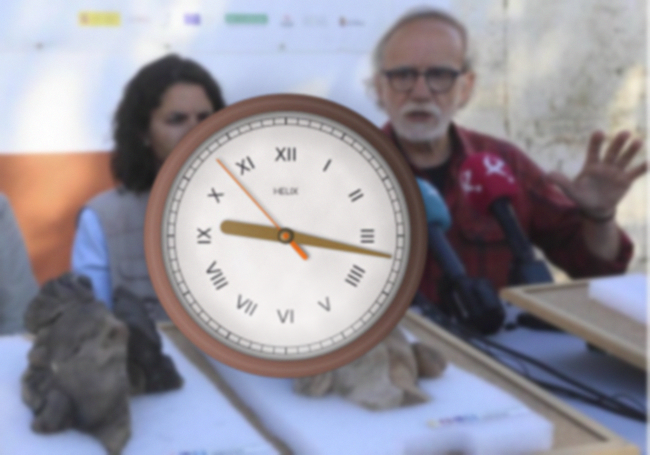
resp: 9h16m53s
